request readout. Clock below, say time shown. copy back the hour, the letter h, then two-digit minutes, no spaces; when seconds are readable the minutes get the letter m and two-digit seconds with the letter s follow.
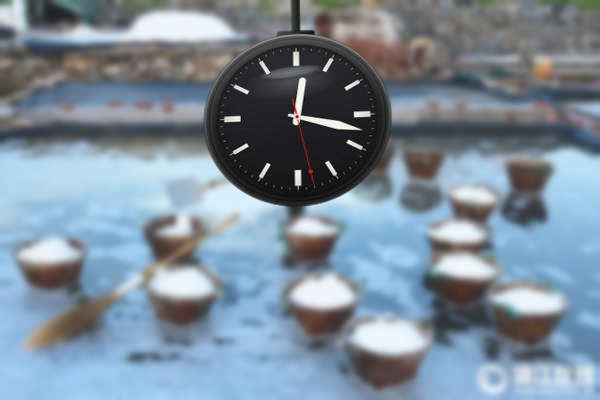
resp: 12h17m28s
